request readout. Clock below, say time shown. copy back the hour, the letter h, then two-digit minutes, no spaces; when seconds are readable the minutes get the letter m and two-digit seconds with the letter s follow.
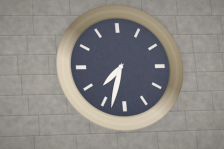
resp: 7h33
